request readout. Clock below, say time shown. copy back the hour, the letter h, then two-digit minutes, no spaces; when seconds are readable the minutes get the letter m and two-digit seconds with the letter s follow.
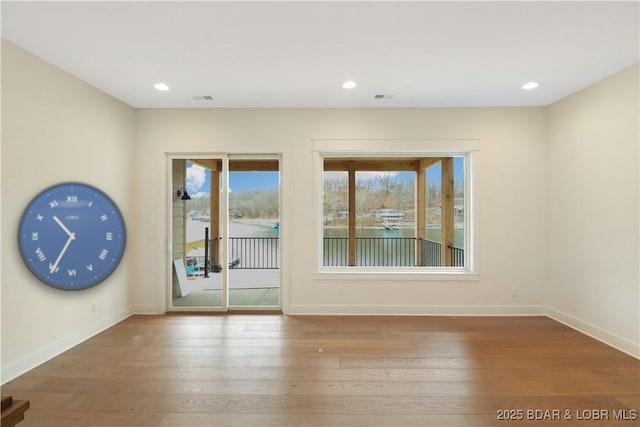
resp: 10h35
